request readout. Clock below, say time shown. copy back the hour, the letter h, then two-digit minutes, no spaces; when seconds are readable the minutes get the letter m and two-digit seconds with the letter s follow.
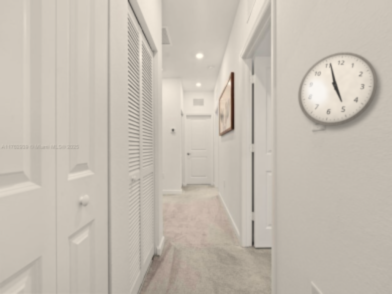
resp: 4h56
